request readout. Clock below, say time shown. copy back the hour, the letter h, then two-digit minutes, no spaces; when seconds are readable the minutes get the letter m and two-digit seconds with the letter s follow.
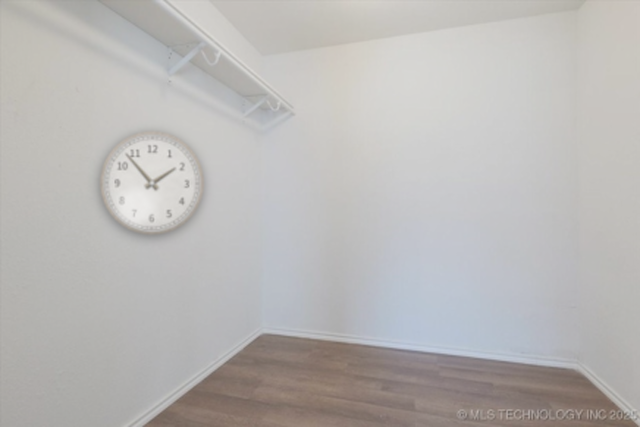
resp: 1h53
